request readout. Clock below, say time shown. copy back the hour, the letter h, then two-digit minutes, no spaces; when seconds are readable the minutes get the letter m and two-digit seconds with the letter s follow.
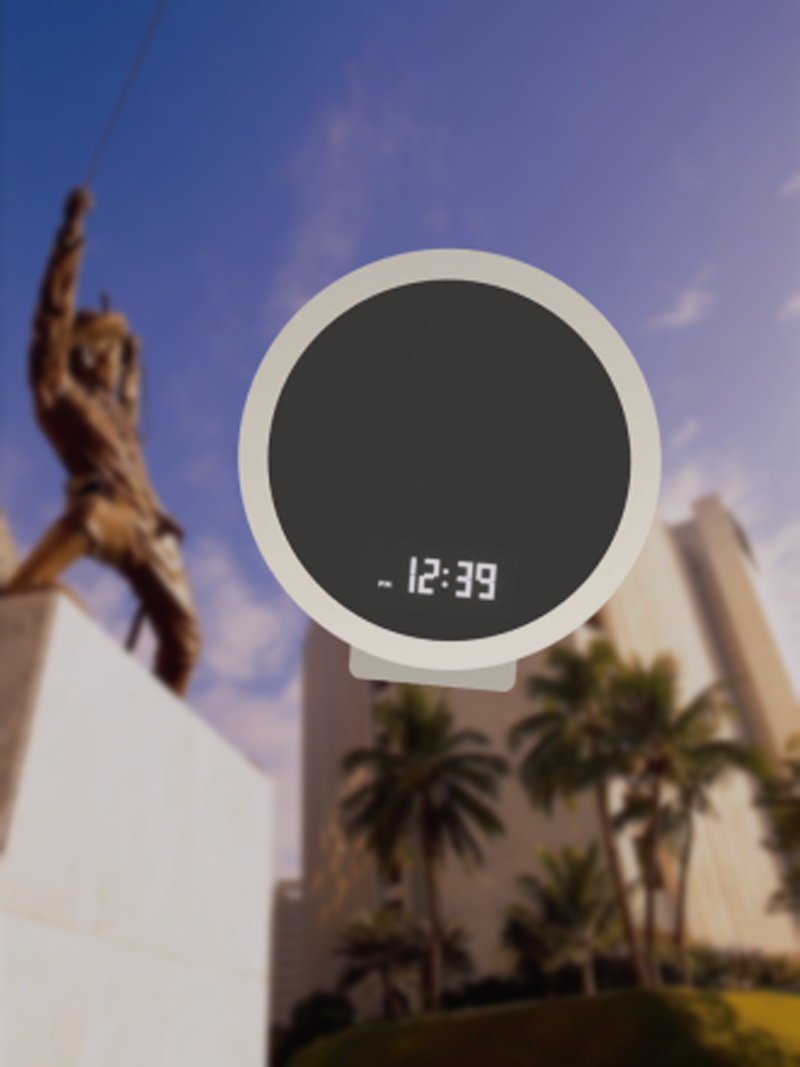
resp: 12h39
